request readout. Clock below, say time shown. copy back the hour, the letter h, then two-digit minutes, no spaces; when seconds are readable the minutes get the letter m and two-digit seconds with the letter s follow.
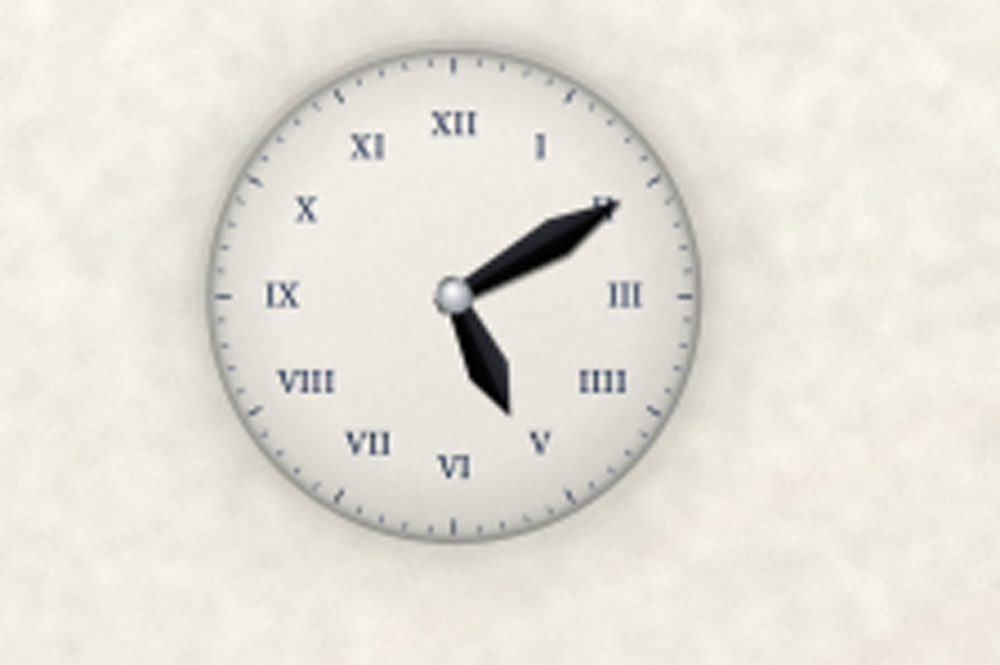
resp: 5h10
